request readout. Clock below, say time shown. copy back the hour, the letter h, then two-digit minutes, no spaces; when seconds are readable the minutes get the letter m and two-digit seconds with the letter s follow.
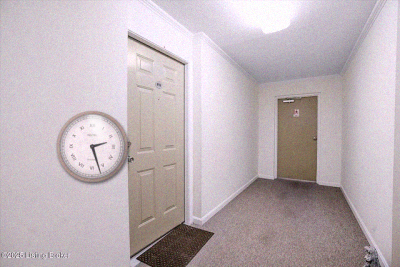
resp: 2h27
